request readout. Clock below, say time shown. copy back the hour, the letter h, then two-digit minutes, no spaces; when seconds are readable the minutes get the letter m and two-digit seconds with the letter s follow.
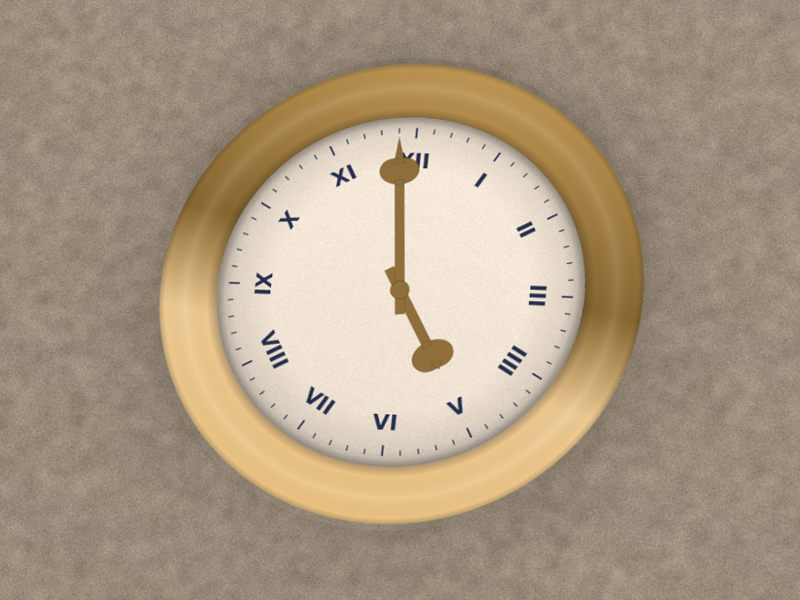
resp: 4h59
